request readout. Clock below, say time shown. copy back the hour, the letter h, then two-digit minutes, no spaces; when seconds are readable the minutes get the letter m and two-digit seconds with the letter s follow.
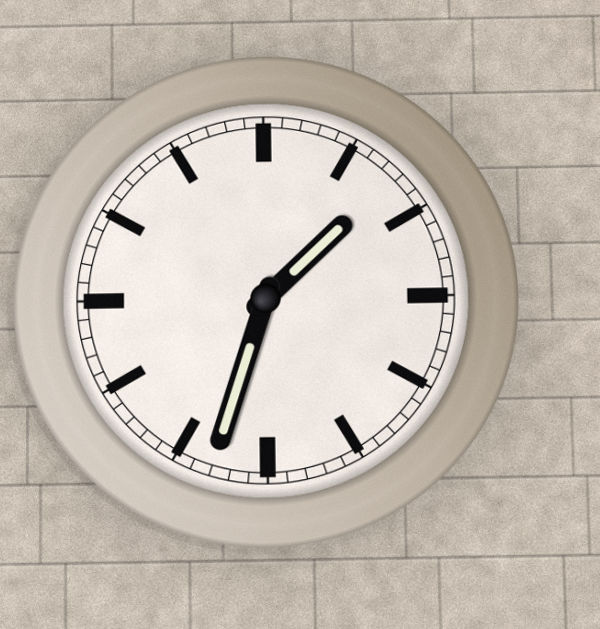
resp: 1h33
